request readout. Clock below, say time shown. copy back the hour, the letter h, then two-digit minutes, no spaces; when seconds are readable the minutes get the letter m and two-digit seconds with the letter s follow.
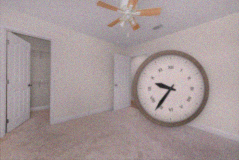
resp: 9h36
